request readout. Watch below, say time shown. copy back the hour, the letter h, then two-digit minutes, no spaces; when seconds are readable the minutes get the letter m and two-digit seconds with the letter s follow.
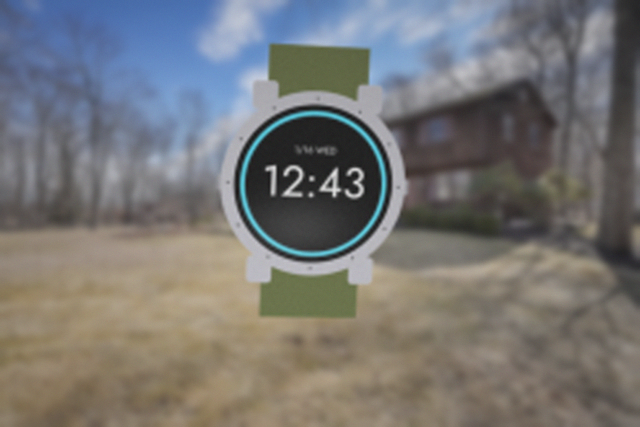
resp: 12h43
